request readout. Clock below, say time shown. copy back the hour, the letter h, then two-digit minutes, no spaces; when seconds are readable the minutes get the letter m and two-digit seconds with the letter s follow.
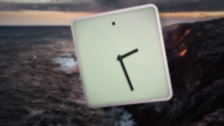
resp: 2h28
